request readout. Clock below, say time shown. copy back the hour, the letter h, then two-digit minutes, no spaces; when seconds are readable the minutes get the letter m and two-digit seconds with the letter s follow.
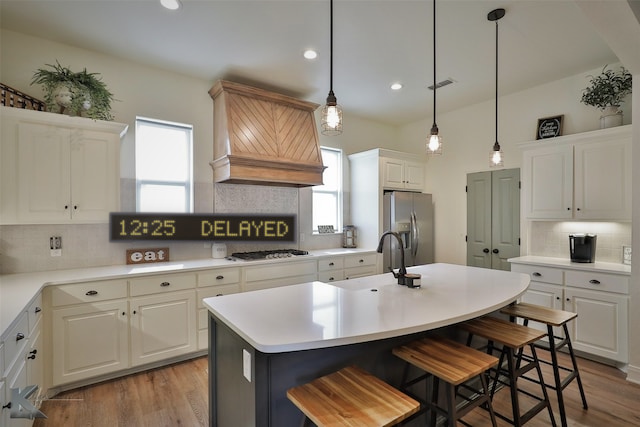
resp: 12h25
